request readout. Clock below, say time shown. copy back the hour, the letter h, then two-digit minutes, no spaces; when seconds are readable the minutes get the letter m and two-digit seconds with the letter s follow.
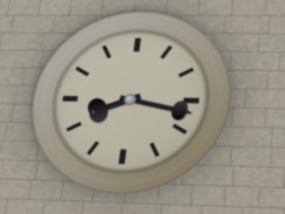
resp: 8h17
